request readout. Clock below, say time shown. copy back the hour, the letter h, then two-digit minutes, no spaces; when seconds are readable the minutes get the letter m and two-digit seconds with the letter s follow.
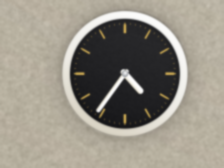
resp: 4h36
